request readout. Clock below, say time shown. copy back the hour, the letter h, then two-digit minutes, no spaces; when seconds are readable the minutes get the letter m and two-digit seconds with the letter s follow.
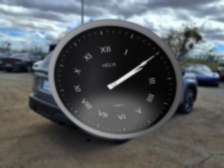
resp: 2h10
